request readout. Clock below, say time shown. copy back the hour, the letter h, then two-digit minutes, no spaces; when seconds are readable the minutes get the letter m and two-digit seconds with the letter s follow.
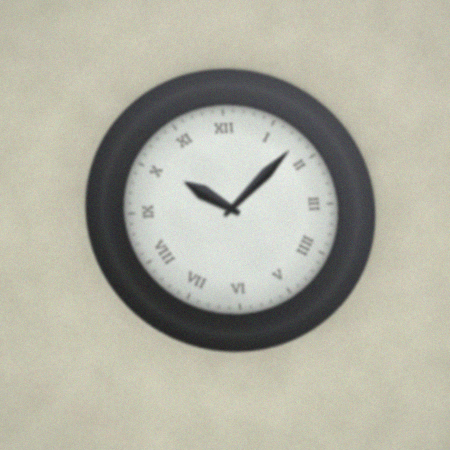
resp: 10h08
